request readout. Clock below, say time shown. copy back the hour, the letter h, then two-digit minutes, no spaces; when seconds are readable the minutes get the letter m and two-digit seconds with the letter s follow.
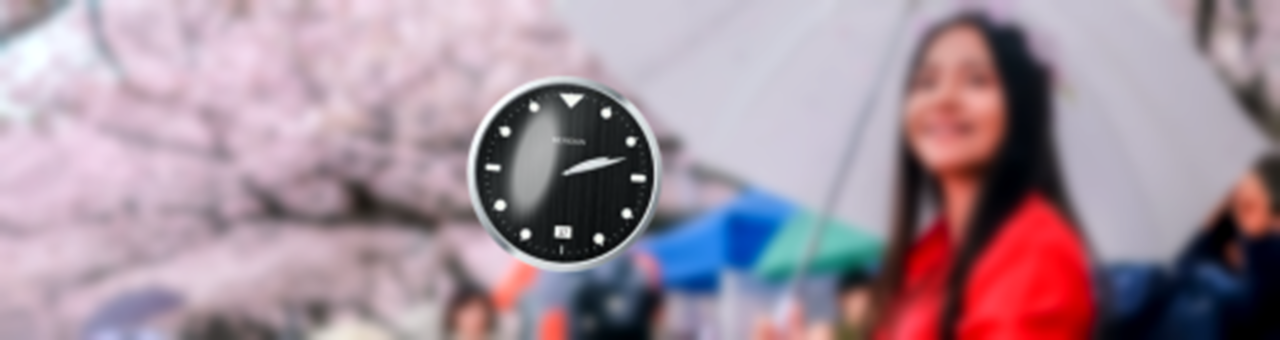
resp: 2h12
